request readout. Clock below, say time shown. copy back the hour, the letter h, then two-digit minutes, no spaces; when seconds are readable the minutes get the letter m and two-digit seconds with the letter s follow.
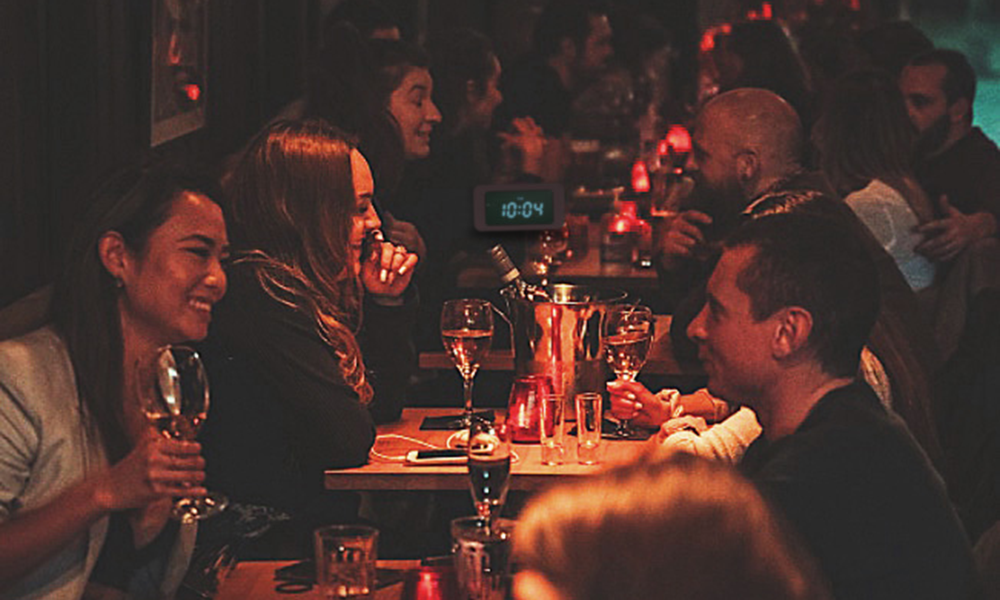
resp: 10h04
